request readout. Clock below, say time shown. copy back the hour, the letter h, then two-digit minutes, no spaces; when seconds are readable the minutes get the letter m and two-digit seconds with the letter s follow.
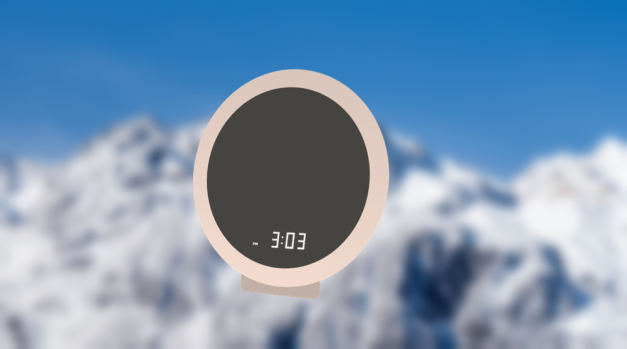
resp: 3h03
